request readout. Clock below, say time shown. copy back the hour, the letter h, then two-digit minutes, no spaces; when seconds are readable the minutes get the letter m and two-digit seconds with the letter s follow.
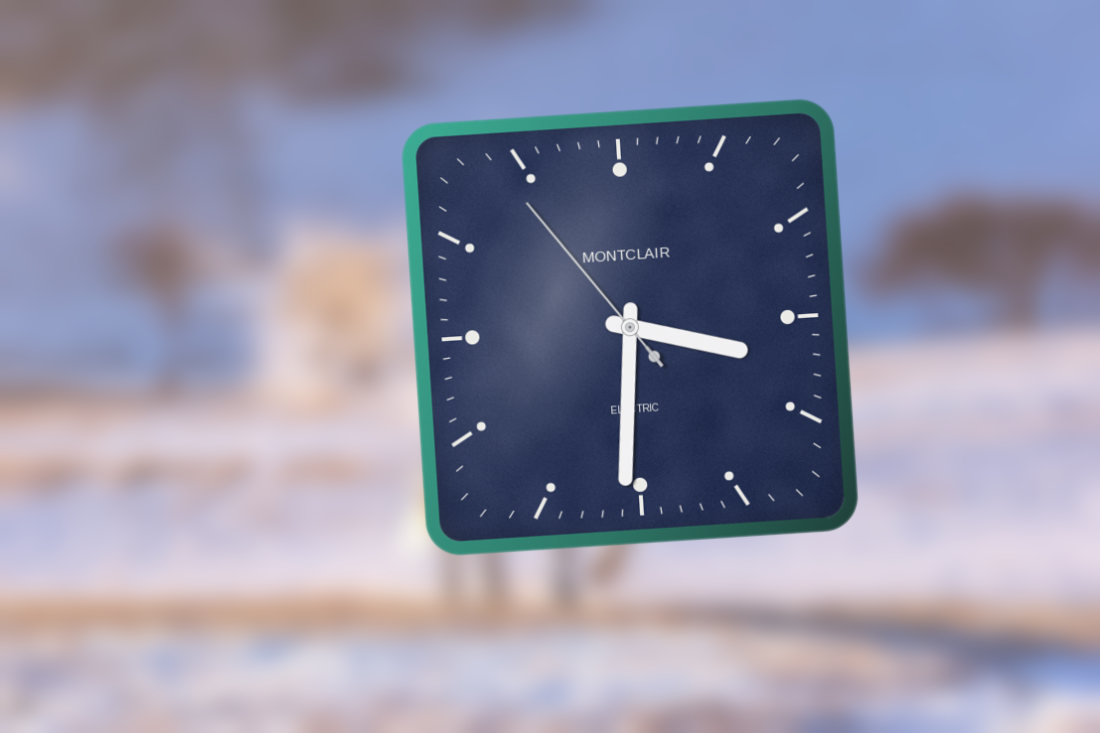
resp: 3h30m54s
